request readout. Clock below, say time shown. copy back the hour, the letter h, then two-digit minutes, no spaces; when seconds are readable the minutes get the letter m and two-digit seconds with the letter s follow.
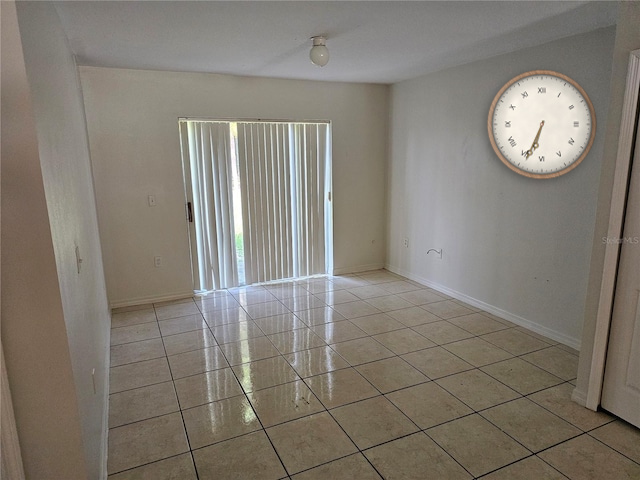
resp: 6h34
